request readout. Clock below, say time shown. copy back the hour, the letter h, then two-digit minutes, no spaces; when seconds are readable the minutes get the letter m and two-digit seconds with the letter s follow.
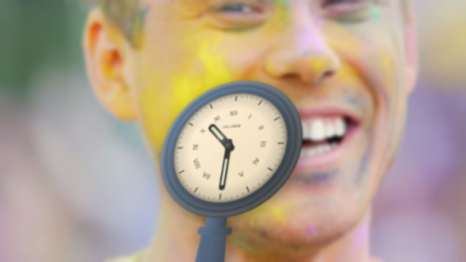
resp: 10h30
